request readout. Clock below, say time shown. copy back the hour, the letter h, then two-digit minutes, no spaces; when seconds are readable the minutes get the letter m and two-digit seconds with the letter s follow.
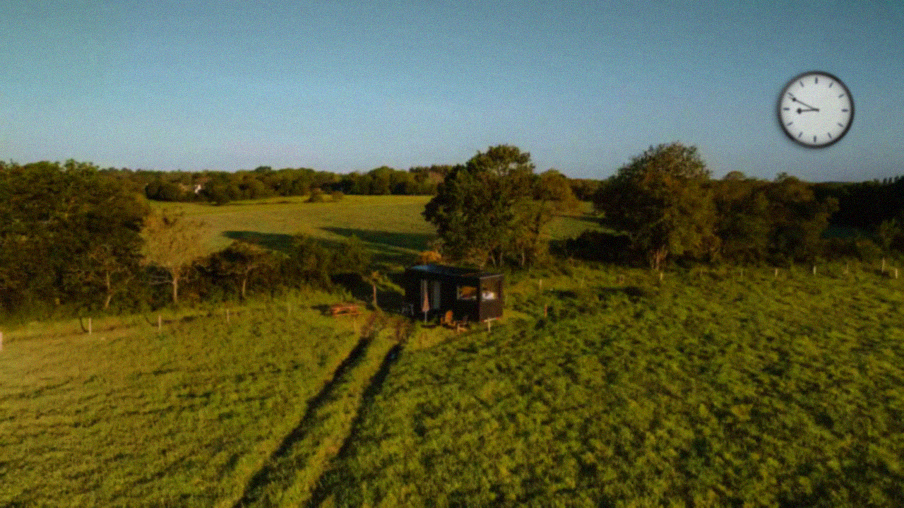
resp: 8h49
